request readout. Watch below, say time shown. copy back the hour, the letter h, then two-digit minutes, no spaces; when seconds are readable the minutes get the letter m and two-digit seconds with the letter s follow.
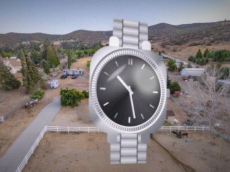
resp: 10h28
